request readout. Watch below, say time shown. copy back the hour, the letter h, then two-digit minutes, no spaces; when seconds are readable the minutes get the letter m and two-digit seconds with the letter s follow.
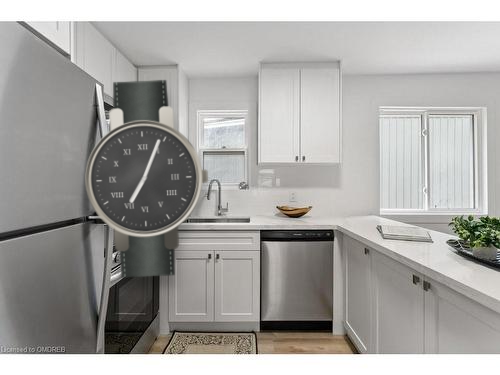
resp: 7h04
